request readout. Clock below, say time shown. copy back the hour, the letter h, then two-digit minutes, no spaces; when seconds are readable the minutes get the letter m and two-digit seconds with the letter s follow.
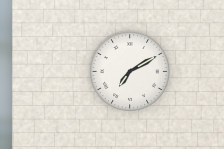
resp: 7h10
